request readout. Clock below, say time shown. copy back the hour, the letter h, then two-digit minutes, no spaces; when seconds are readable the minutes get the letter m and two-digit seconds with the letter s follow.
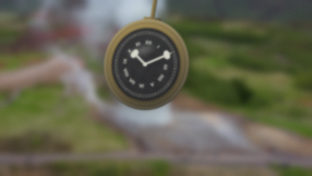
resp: 10h10
